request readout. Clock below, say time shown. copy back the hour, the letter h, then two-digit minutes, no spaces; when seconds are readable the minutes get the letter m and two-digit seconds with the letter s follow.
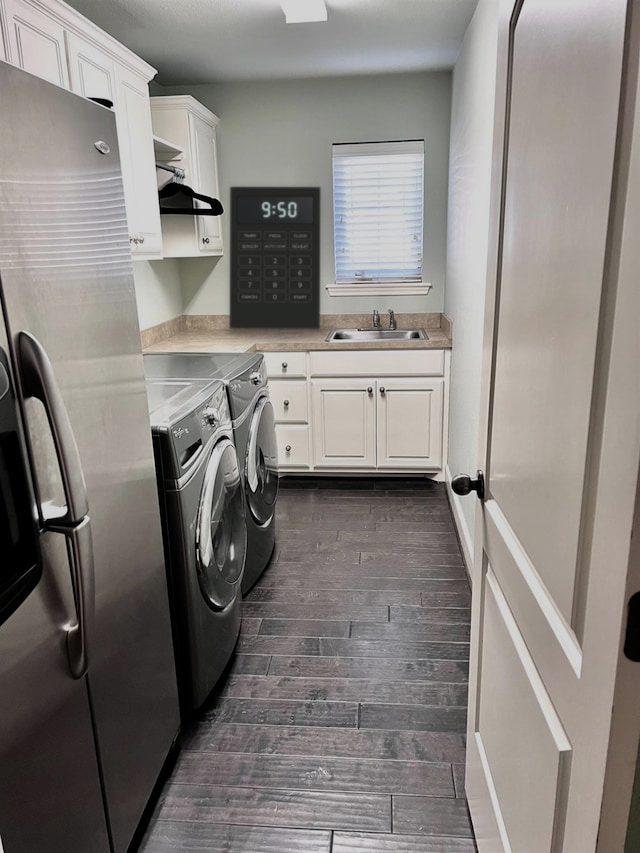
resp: 9h50
